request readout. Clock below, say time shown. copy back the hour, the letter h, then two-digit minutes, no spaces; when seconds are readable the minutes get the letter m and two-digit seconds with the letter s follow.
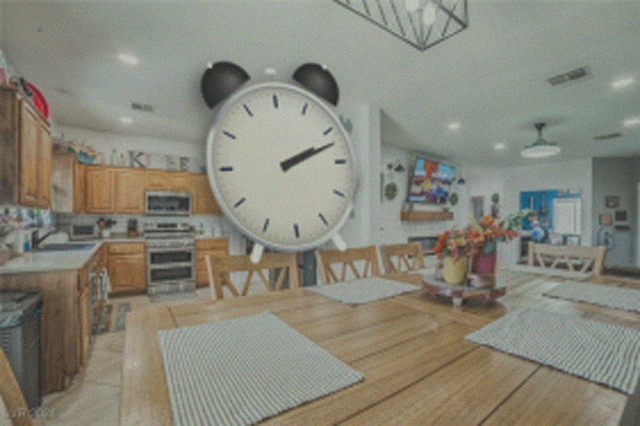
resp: 2h12
